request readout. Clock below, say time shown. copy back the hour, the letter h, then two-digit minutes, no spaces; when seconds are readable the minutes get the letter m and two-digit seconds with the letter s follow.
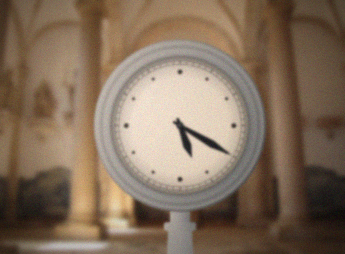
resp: 5h20
